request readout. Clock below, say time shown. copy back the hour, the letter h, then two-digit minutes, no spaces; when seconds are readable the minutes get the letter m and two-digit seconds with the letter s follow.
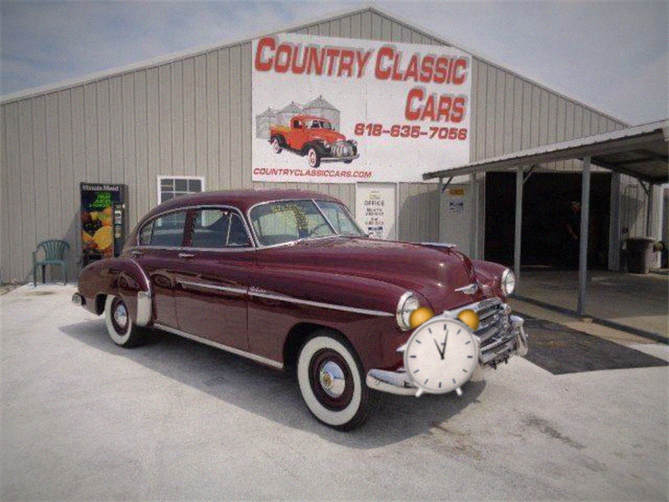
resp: 11h01
